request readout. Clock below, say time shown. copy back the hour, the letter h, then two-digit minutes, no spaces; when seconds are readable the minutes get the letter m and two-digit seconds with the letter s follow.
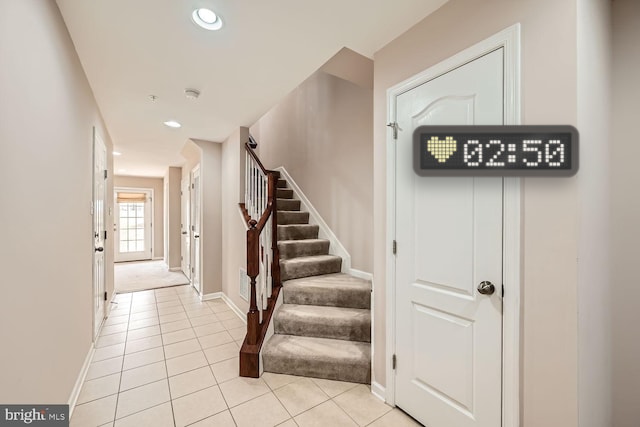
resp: 2h50
